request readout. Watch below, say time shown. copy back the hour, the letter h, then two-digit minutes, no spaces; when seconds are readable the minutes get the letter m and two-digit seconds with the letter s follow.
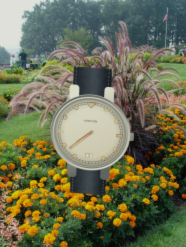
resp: 7h38
